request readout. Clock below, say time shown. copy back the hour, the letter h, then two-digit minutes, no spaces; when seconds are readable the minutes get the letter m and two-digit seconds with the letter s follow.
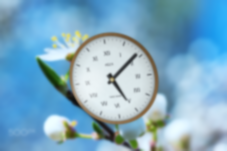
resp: 5h09
